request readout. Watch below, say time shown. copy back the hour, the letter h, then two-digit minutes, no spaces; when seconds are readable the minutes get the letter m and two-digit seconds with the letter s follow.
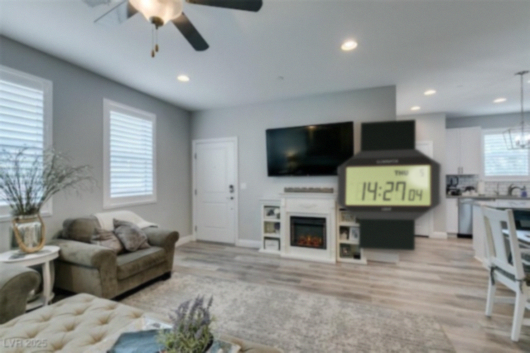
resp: 14h27
